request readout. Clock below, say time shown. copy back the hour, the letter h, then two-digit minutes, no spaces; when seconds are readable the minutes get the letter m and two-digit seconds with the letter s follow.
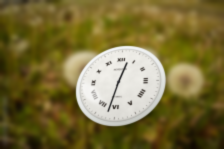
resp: 12h32
